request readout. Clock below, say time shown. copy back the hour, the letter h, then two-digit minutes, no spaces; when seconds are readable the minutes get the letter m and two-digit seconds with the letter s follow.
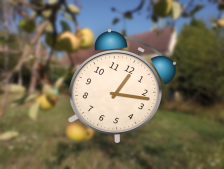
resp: 12h12
